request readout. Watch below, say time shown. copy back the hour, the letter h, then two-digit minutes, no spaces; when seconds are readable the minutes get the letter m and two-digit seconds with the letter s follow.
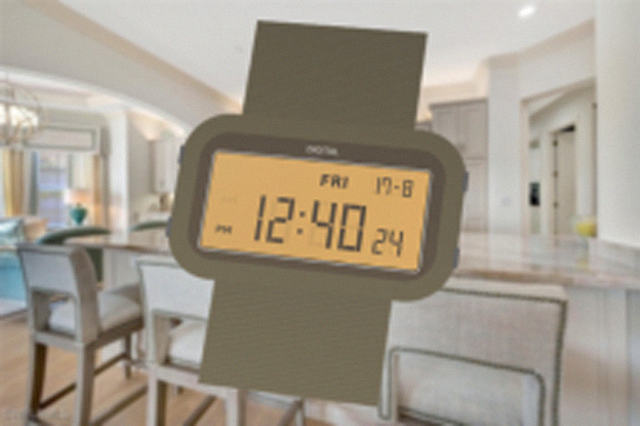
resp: 12h40m24s
